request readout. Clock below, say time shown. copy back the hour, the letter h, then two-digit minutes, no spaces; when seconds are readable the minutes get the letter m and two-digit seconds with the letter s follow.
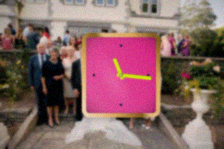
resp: 11h16
